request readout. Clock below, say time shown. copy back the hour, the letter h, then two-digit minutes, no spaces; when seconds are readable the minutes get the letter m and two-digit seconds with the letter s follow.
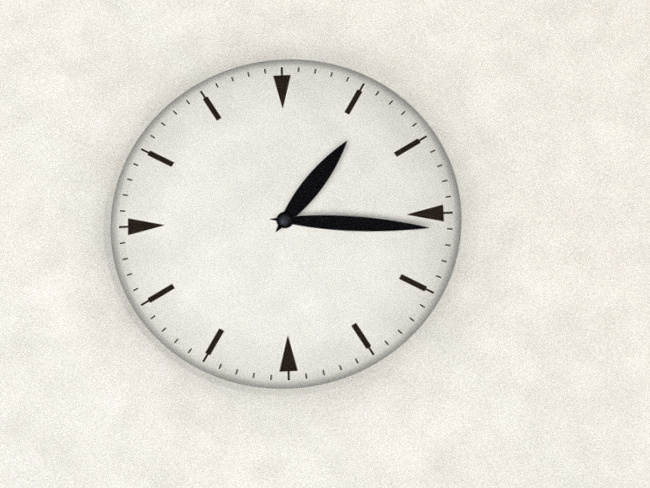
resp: 1h16
